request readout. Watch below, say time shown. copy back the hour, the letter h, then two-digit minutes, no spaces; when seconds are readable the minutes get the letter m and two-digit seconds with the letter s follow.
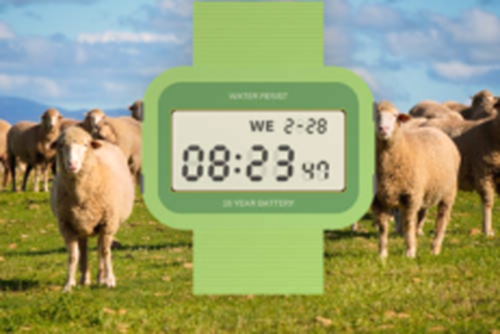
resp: 8h23m47s
